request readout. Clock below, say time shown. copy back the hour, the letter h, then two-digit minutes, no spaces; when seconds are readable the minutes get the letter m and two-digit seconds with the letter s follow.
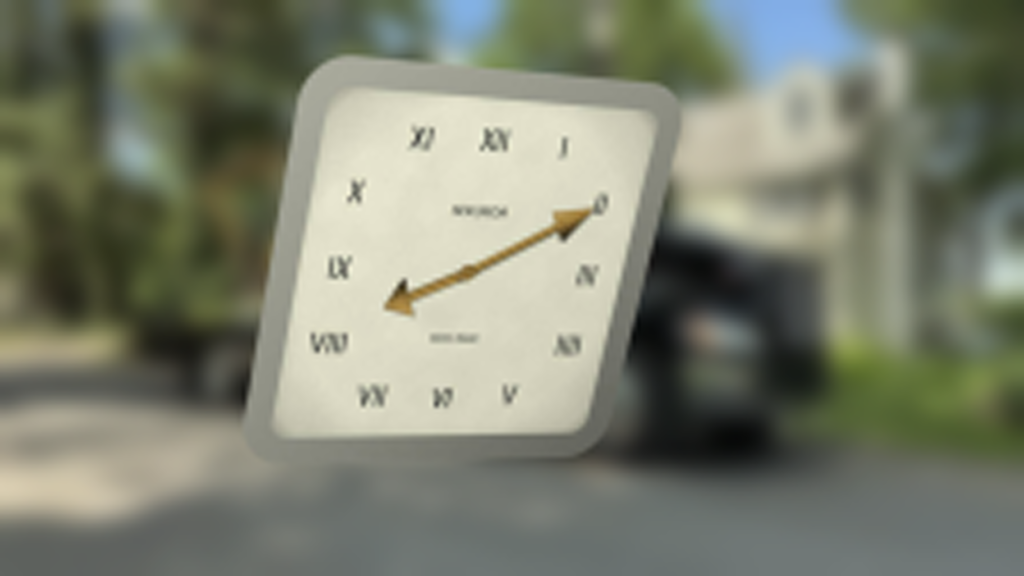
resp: 8h10
